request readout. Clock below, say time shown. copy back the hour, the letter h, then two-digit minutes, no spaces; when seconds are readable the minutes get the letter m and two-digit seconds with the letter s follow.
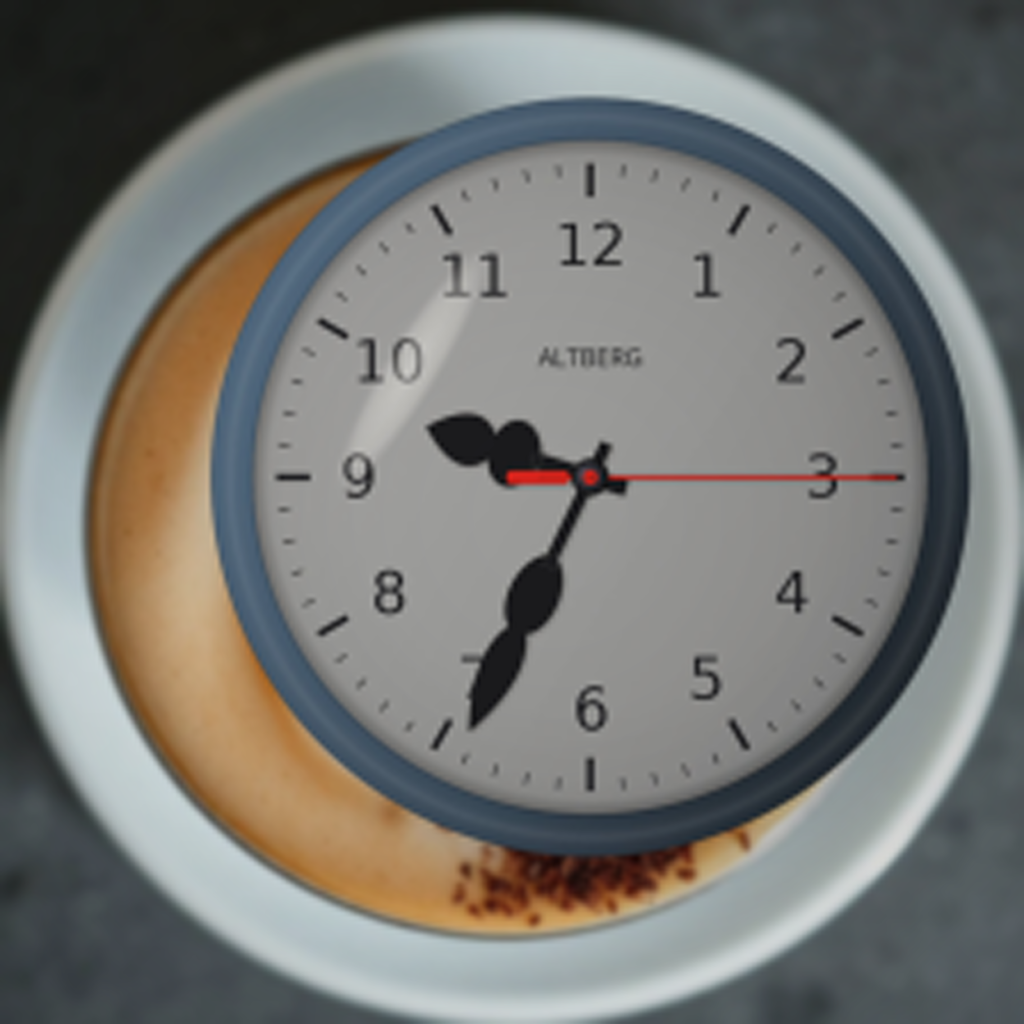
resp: 9h34m15s
